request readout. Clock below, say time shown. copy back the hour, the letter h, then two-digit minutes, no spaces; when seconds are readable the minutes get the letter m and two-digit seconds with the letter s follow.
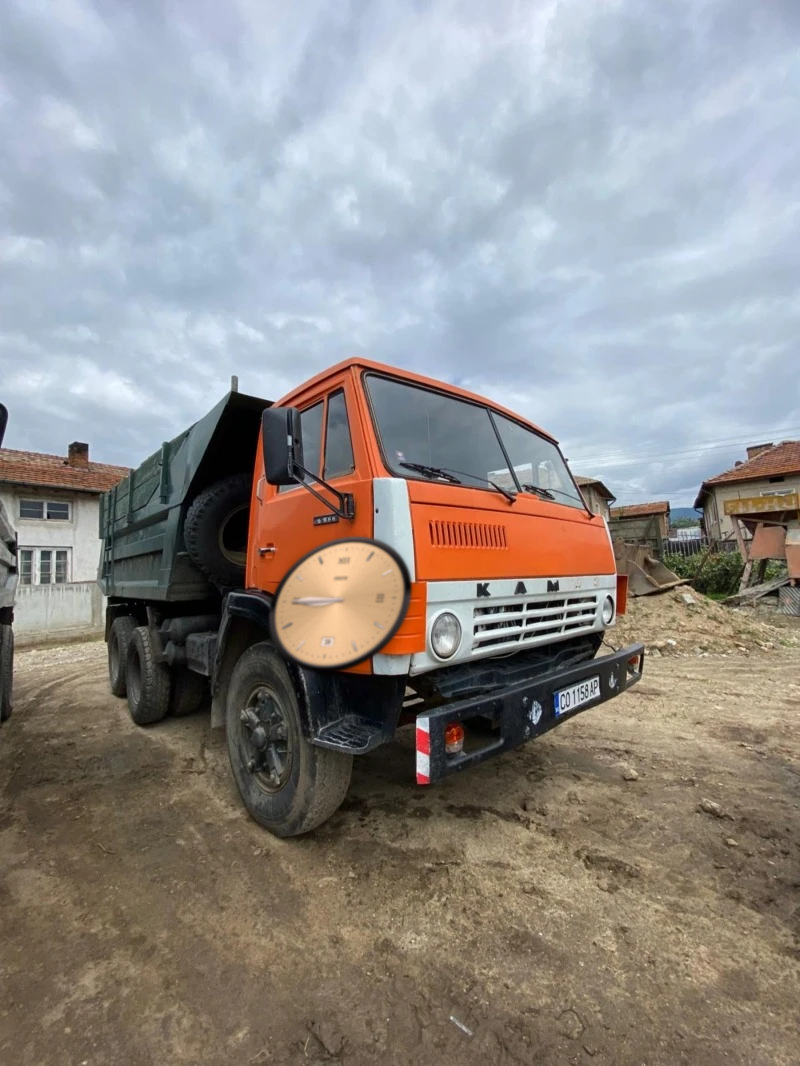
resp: 8h45
